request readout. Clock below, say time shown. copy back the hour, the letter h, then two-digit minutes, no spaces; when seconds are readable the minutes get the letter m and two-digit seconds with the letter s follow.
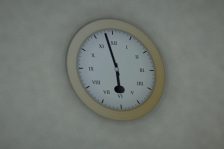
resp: 5h58
